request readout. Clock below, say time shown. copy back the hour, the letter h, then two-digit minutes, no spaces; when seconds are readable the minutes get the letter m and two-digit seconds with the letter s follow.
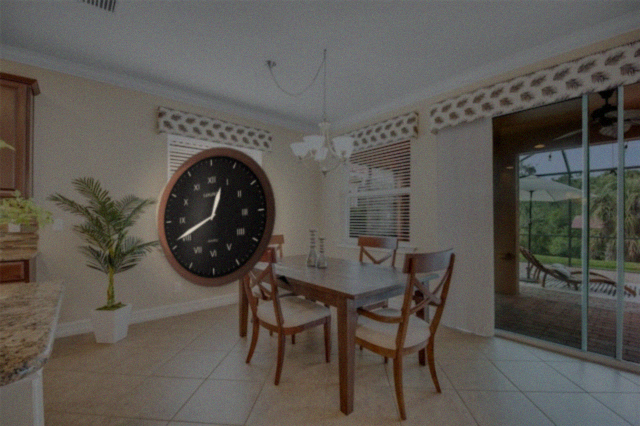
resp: 12h41
